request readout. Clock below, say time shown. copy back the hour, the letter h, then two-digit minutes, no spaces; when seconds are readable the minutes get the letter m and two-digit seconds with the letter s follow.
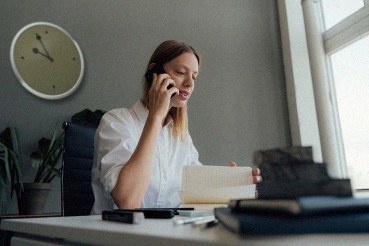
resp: 9h56
